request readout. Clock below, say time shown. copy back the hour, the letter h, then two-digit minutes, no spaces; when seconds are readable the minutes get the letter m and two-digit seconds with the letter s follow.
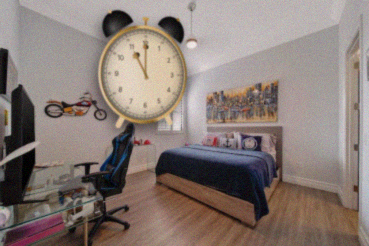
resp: 11h00
